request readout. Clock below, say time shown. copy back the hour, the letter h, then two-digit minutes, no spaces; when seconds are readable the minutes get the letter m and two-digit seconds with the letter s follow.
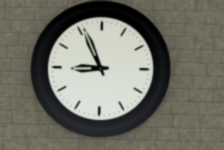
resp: 8h56
